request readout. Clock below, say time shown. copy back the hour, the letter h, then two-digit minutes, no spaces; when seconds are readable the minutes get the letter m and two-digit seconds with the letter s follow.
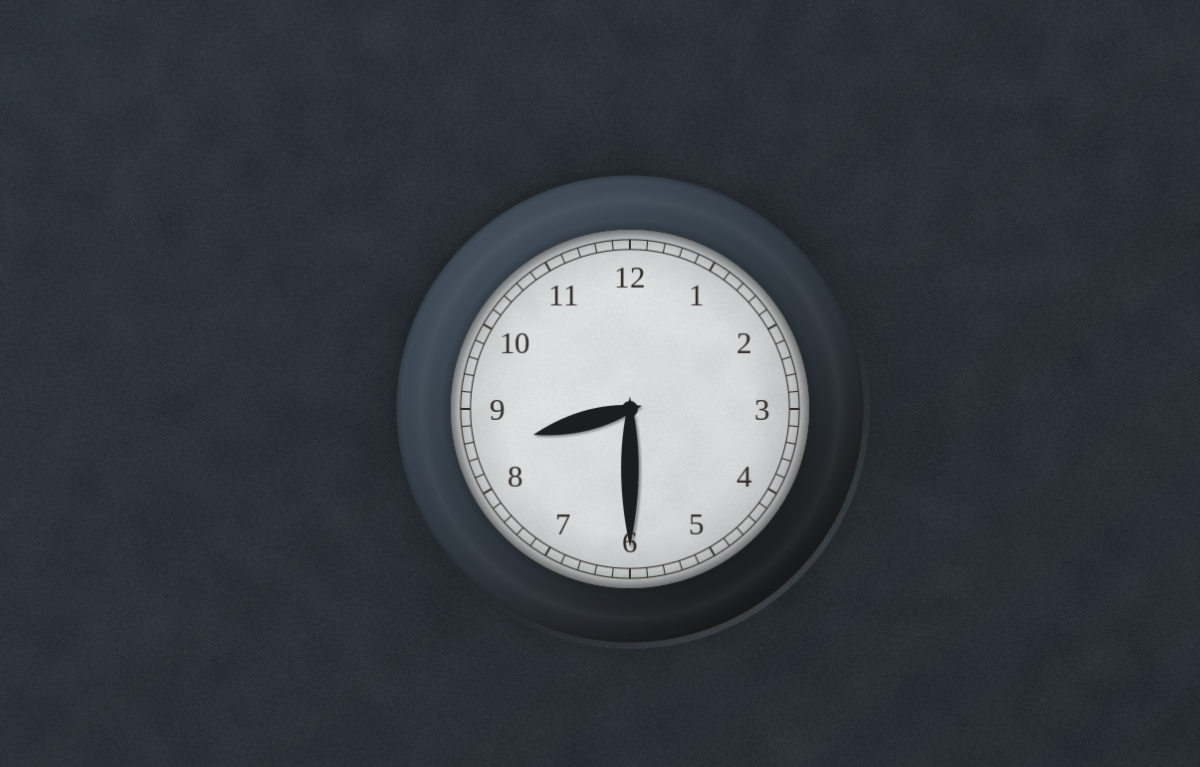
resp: 8h30
